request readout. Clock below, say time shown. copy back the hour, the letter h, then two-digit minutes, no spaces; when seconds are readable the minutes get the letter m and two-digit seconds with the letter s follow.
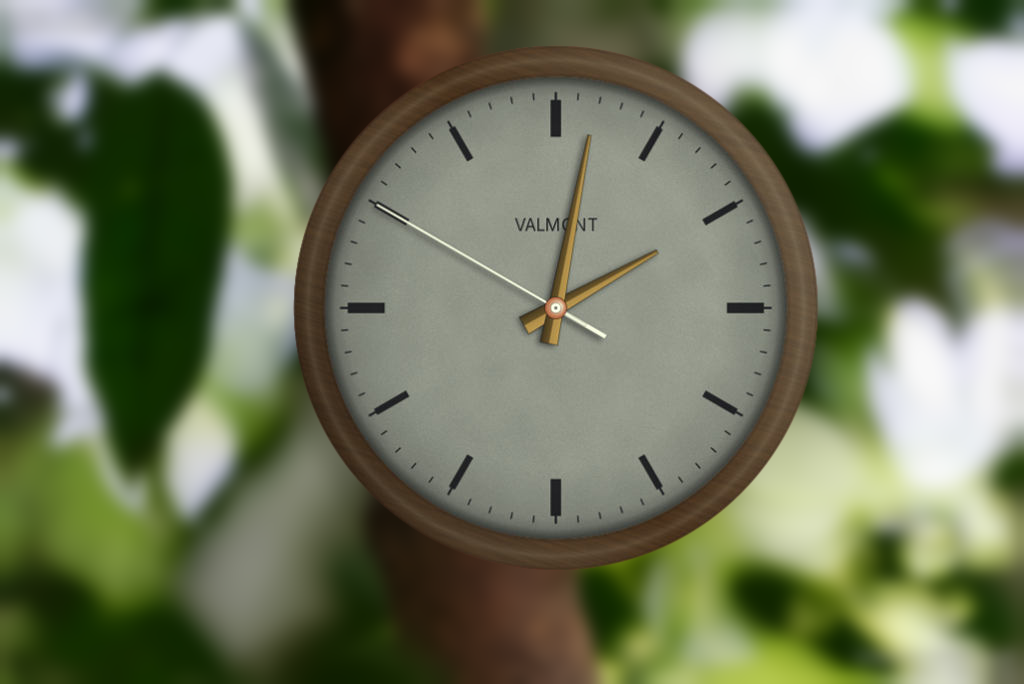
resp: 2h01m50s
